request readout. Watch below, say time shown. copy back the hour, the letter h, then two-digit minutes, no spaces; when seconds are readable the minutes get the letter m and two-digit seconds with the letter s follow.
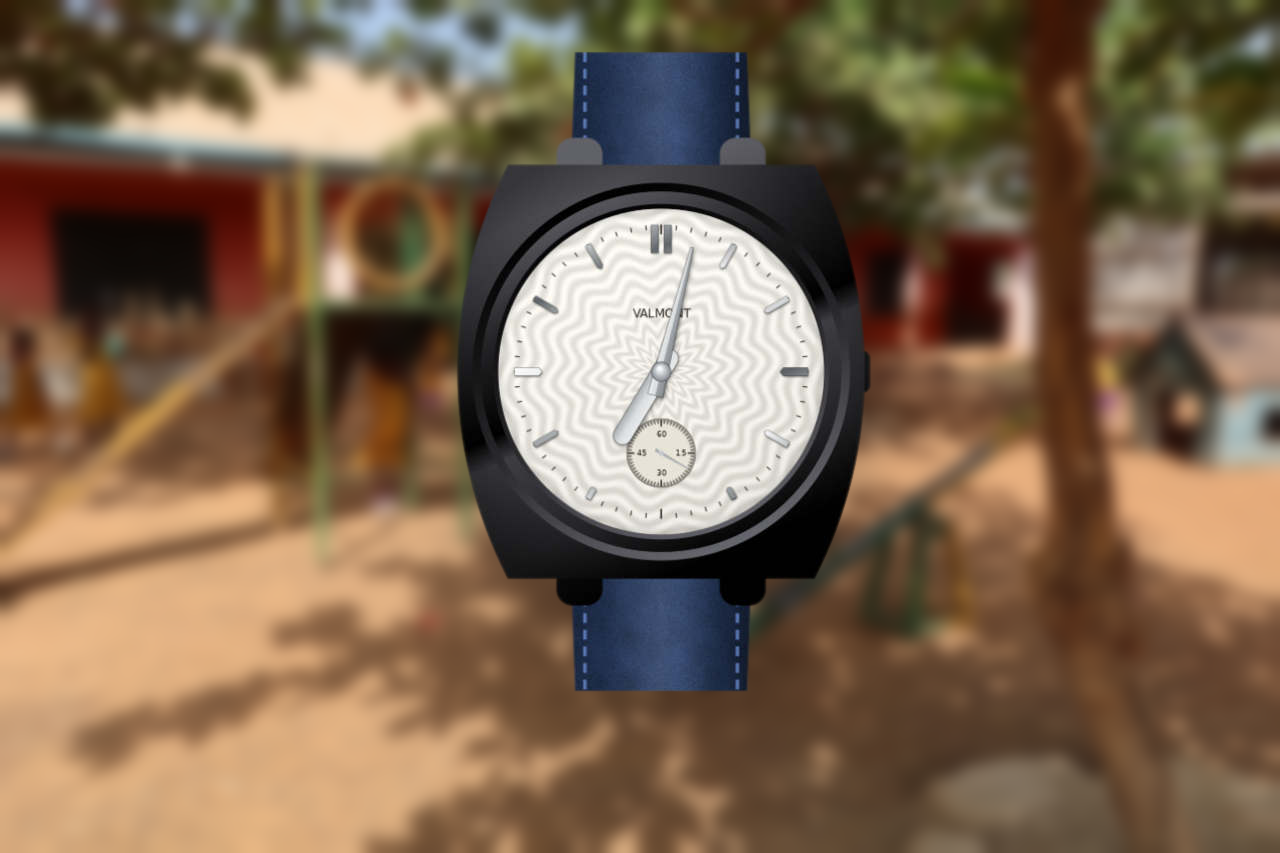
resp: 7h02m20s
